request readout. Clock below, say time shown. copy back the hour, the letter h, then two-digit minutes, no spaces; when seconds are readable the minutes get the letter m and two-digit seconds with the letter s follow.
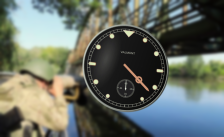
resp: 4h22
